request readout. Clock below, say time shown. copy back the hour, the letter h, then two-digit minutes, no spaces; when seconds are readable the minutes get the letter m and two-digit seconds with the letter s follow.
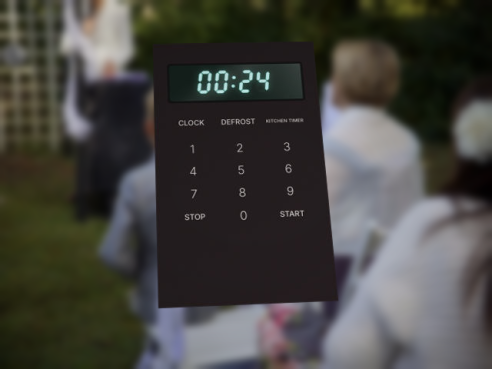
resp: 0h24
